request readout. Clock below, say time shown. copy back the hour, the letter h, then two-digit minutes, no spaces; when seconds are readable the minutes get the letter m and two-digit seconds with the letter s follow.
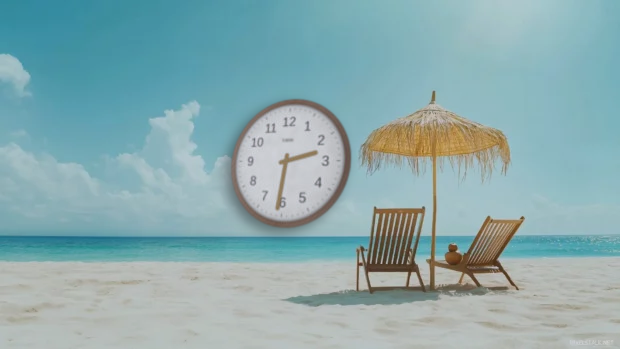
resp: 2h31
